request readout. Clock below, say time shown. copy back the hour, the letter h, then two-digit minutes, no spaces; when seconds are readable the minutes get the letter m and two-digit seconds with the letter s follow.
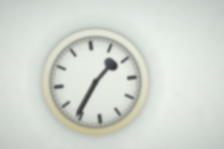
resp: 1h36
